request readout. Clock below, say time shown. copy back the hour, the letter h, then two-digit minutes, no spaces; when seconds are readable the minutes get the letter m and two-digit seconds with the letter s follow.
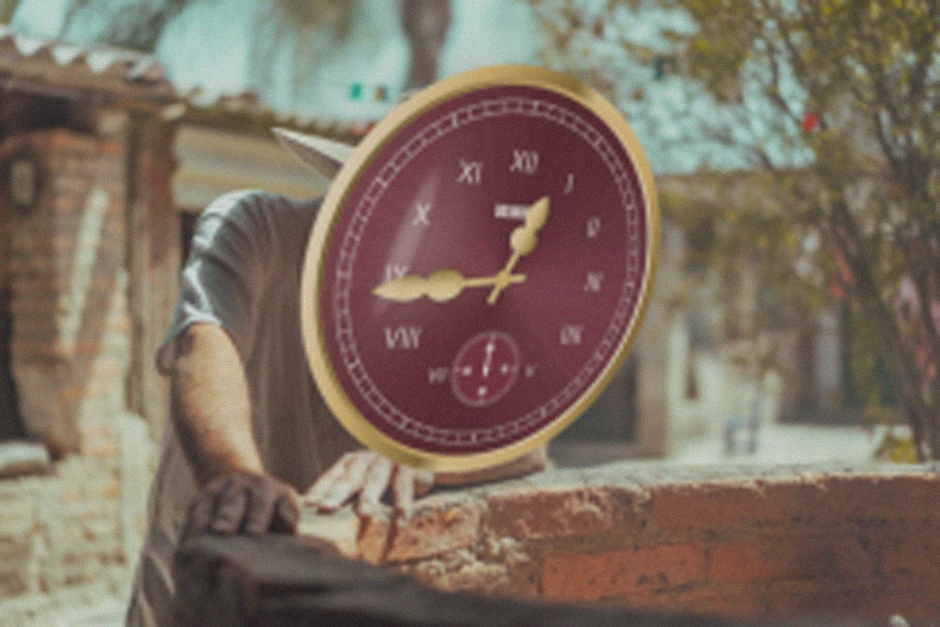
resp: 12h44
